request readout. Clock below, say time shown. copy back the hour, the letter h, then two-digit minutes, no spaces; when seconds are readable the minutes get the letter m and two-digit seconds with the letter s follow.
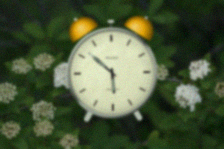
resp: 5h52
